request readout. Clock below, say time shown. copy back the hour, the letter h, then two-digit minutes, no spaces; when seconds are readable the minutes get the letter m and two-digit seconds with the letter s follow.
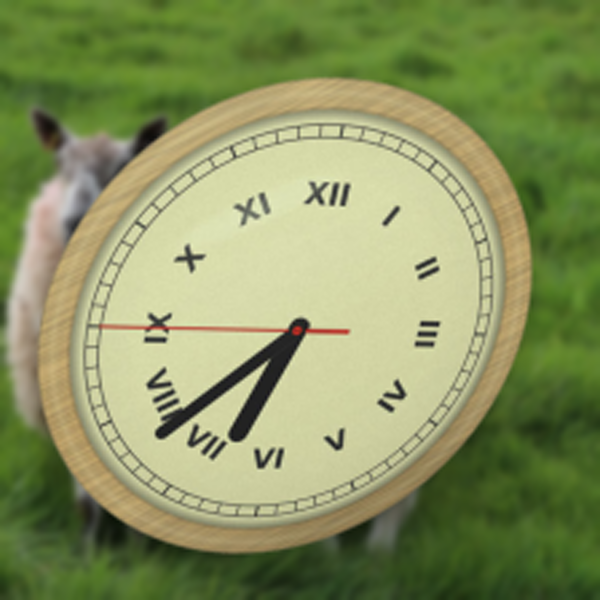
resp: 6h37m45s
